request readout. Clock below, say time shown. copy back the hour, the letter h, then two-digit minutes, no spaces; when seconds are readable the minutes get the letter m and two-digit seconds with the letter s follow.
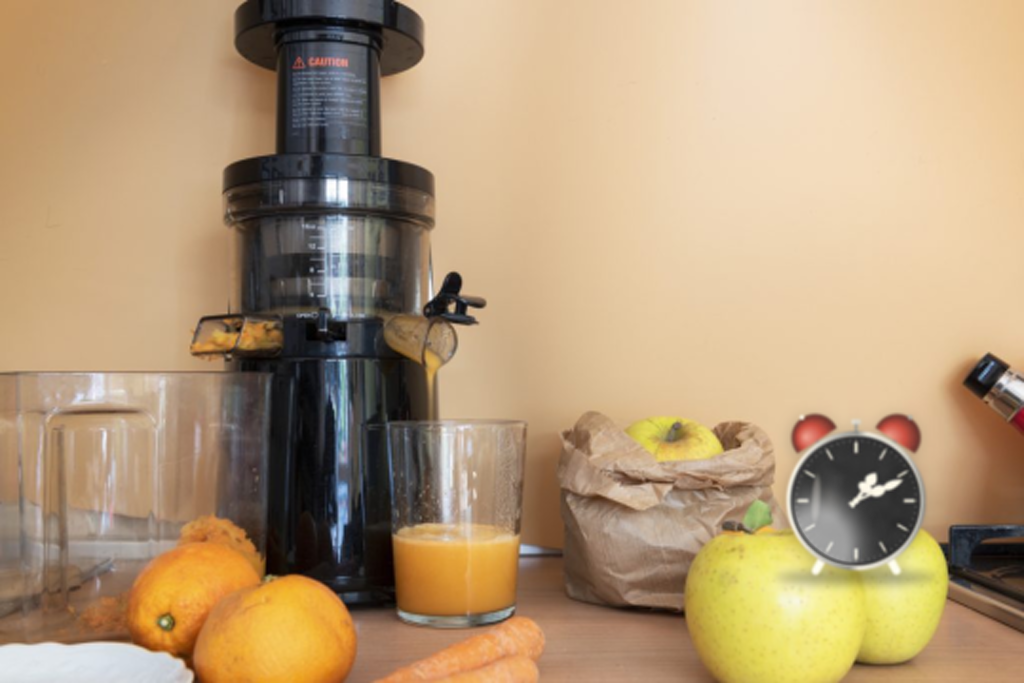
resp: 1h11
